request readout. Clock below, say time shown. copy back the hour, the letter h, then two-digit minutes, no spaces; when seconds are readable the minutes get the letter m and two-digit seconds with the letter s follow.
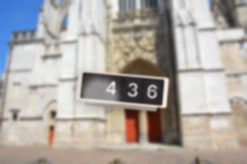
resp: 4h36
